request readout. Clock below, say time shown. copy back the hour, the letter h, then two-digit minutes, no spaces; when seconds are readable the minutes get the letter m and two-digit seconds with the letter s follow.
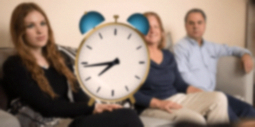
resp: 7h44
